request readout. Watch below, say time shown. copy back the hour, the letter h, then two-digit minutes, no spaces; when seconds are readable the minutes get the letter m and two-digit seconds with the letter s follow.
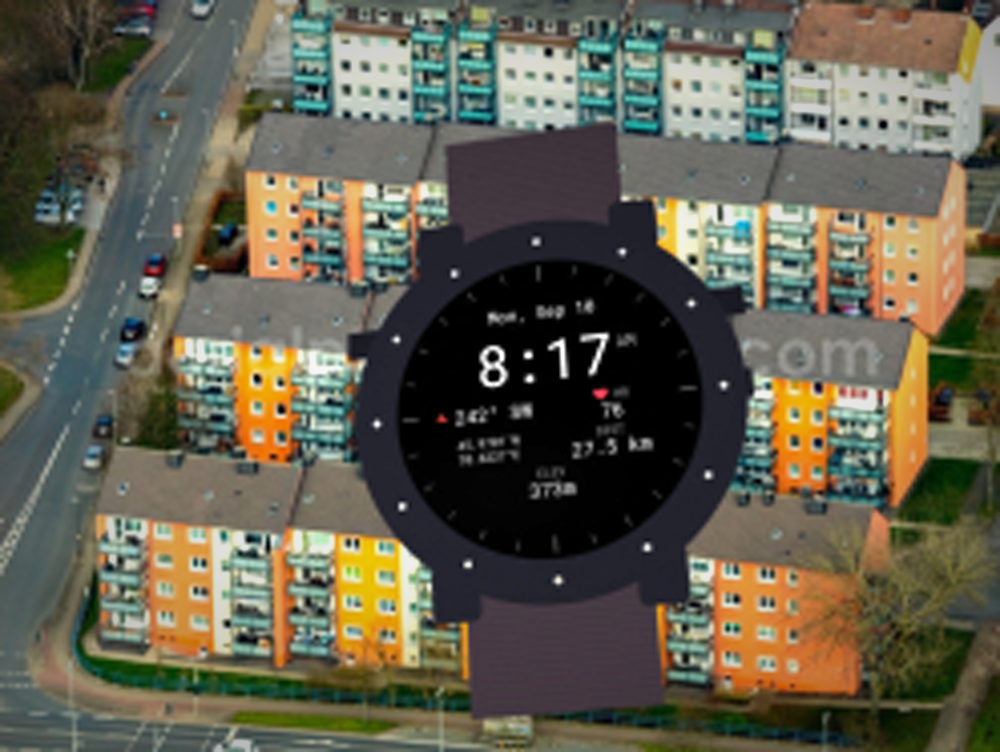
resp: 8h17
